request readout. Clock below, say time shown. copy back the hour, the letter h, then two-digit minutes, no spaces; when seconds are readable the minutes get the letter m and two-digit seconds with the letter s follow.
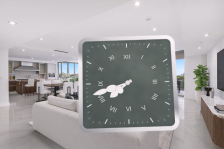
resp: 7h42
